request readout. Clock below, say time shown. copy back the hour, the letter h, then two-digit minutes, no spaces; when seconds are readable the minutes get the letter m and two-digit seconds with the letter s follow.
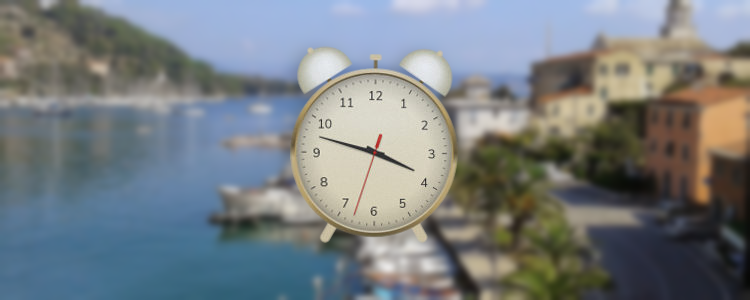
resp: 3h47m33s
